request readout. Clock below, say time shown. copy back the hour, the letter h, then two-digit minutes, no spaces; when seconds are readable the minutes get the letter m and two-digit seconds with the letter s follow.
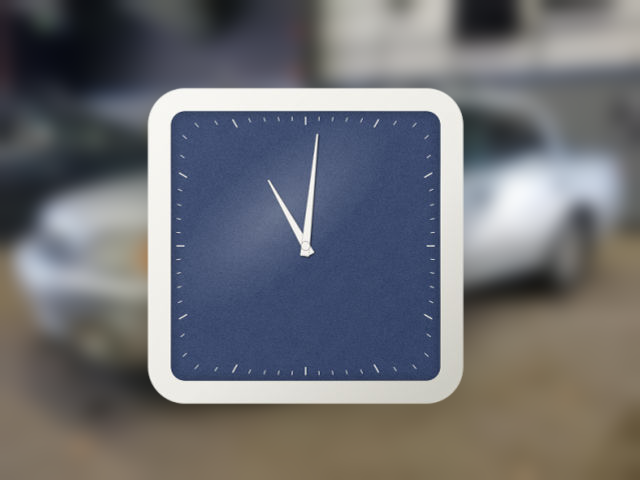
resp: 11h01
